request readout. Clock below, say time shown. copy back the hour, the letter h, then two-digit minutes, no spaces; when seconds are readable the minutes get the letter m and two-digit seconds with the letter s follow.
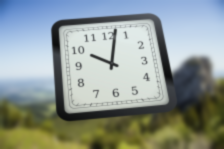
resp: 10h02
